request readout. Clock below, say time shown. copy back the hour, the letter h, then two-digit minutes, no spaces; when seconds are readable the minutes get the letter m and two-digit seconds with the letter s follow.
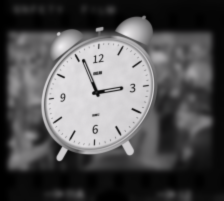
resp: 2h56
